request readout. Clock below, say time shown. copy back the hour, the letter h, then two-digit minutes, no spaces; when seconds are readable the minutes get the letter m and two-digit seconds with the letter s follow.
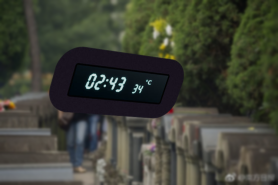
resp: 2h43
